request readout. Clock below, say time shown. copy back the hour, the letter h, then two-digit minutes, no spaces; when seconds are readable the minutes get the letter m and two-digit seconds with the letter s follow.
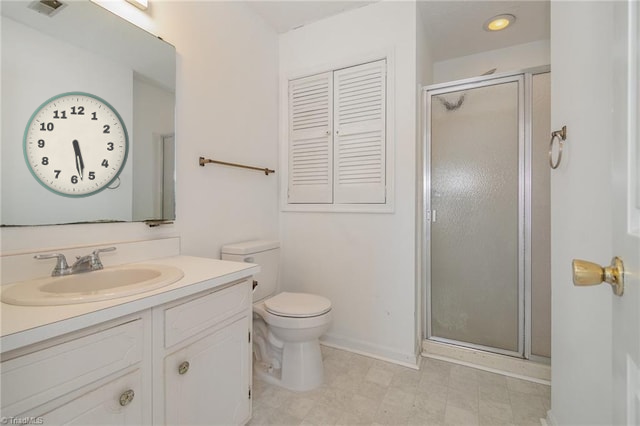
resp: 5h28
